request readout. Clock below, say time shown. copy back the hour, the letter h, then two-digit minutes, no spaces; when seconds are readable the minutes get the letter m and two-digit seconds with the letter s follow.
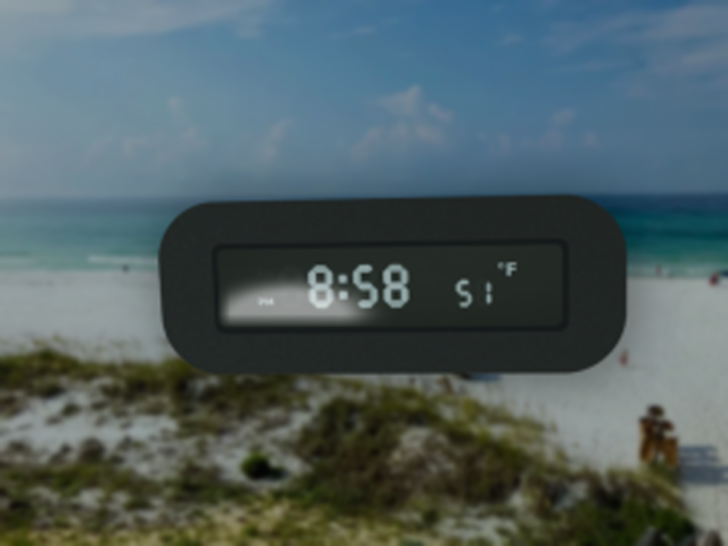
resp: 8h58
